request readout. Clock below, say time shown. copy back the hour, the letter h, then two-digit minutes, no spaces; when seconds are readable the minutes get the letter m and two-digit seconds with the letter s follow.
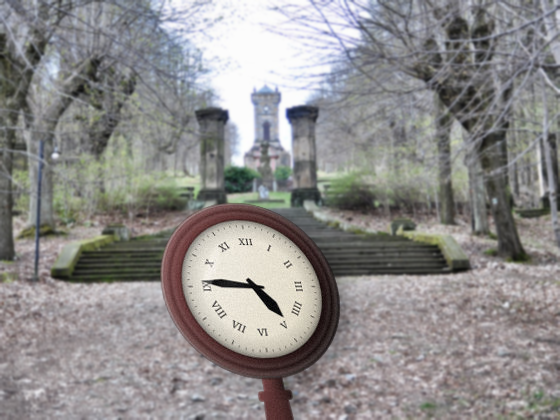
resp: 4h46
